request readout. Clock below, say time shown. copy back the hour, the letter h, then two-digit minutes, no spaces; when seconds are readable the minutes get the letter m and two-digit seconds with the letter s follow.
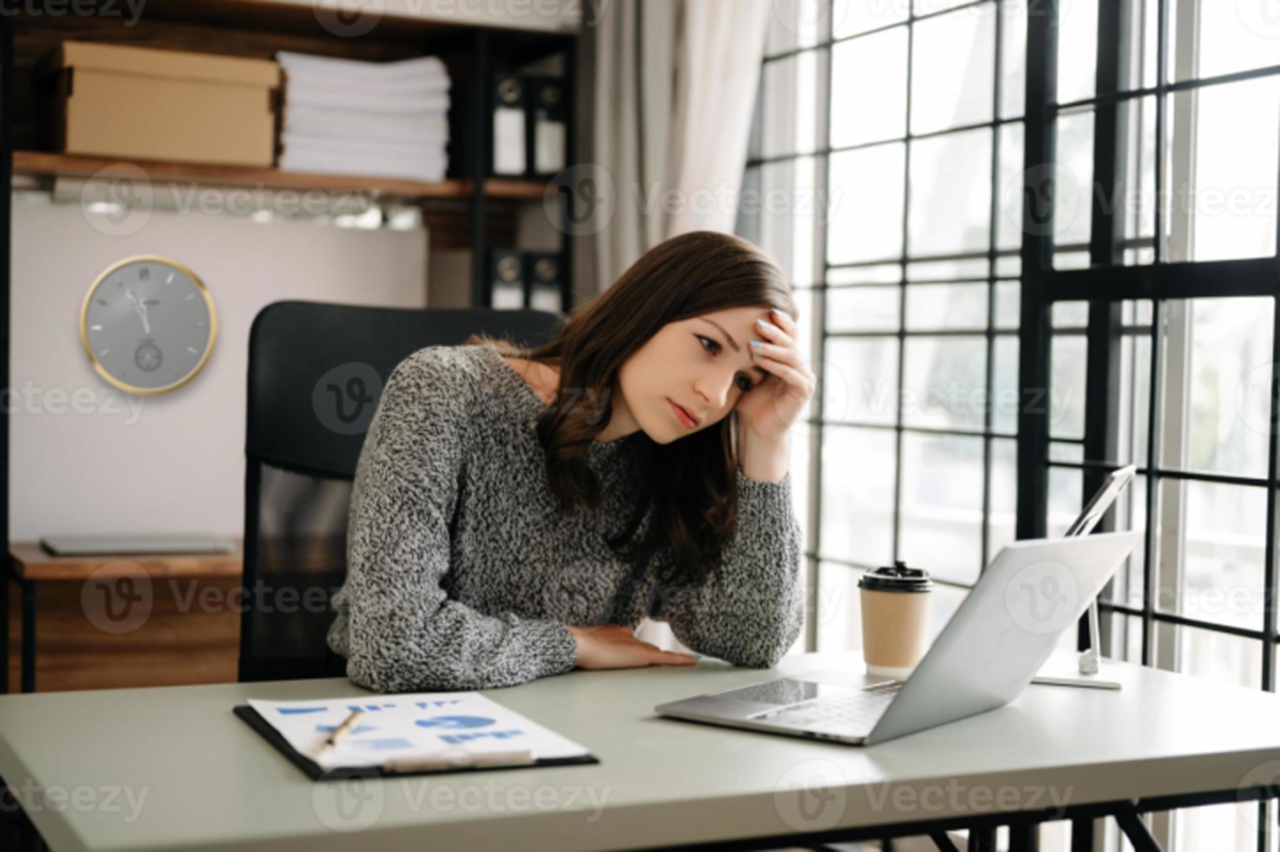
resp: 11h56
